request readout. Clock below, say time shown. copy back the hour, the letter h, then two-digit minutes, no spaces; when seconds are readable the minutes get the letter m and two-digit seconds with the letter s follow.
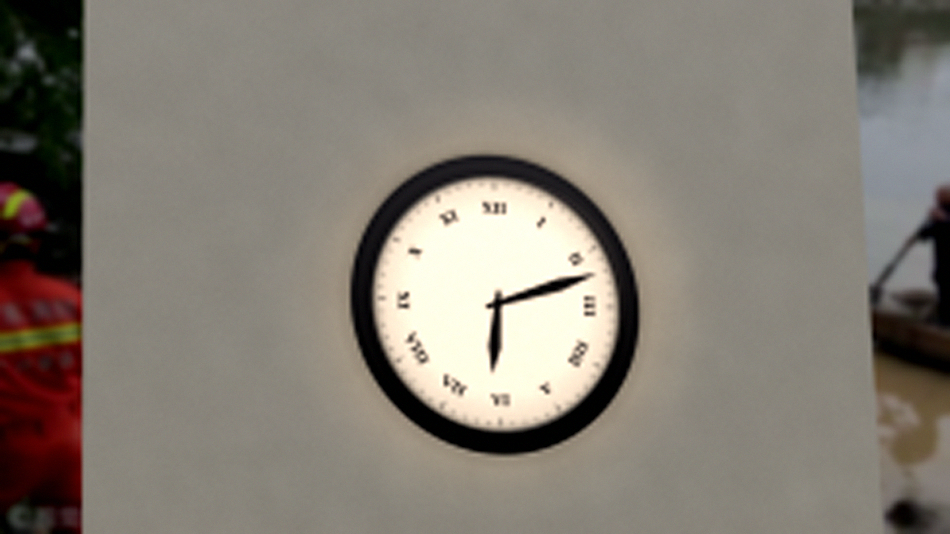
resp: 6h12
